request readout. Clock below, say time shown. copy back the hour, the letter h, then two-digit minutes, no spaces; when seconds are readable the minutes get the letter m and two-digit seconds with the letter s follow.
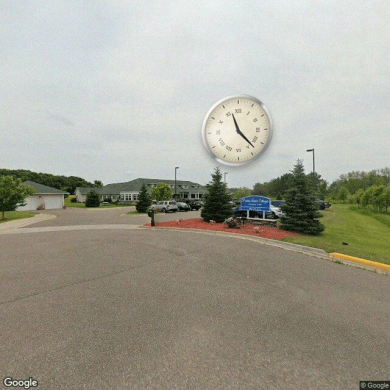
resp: 11h23
